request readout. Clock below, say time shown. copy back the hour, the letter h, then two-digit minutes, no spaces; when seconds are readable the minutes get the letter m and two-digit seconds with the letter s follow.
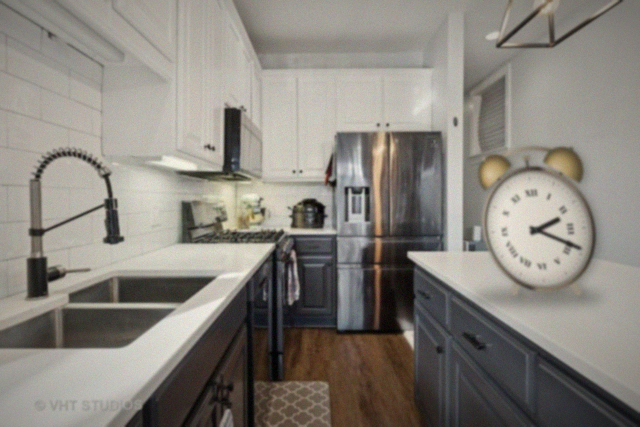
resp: 2h19
